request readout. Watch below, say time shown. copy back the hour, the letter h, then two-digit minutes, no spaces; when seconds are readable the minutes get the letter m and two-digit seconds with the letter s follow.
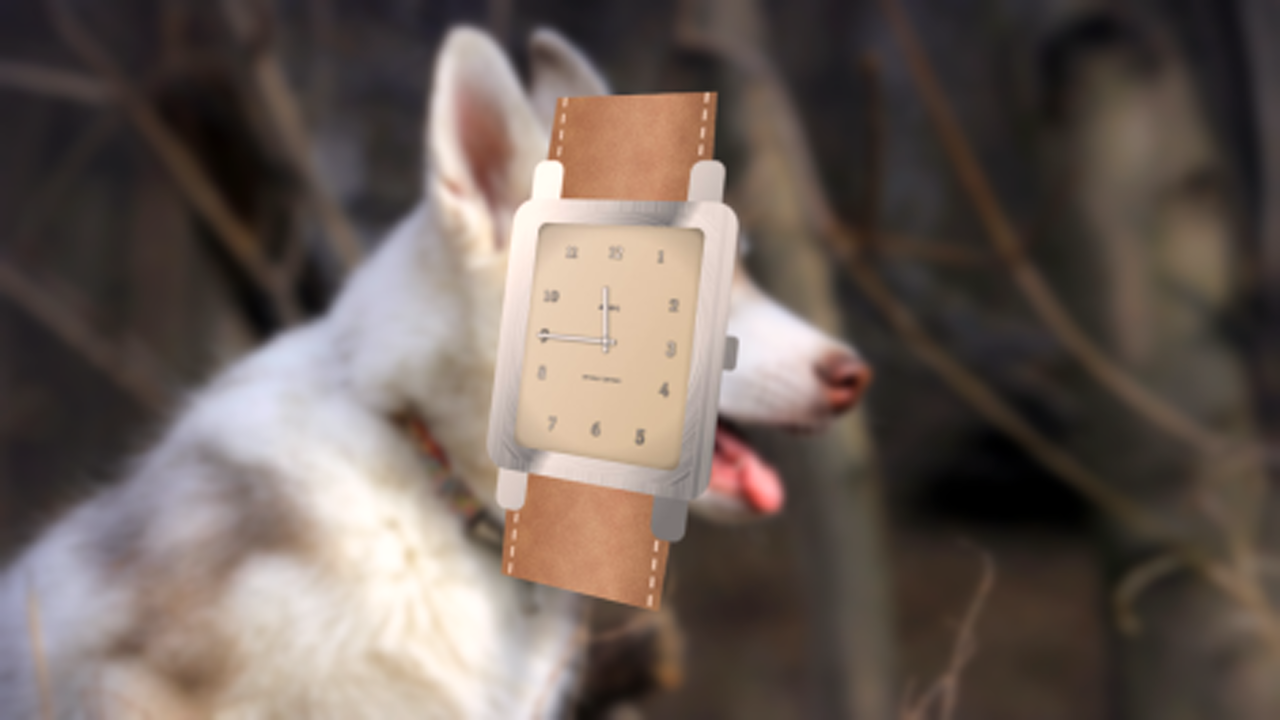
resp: 11h45
